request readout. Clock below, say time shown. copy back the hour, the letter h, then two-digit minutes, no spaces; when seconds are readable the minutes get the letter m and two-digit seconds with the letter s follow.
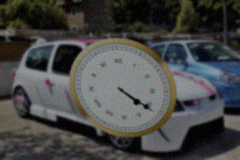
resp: 4h21
